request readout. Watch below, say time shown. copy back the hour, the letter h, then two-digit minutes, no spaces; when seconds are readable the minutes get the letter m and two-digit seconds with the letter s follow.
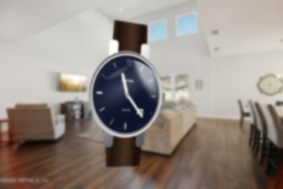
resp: 11h23
